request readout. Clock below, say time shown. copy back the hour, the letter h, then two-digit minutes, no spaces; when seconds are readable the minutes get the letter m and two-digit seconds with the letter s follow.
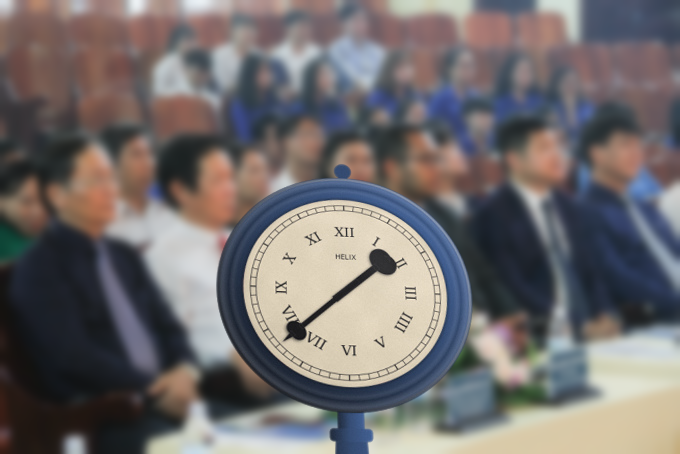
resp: 1h38
